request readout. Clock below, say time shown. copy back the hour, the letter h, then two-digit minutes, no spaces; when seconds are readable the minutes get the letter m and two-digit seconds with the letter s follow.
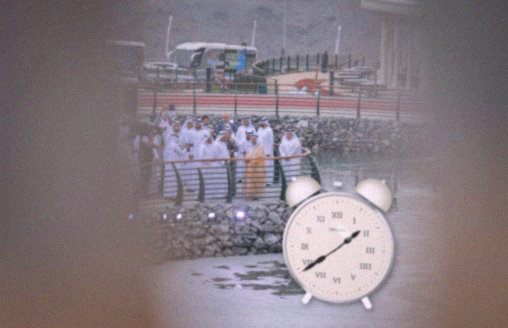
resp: 1h39
